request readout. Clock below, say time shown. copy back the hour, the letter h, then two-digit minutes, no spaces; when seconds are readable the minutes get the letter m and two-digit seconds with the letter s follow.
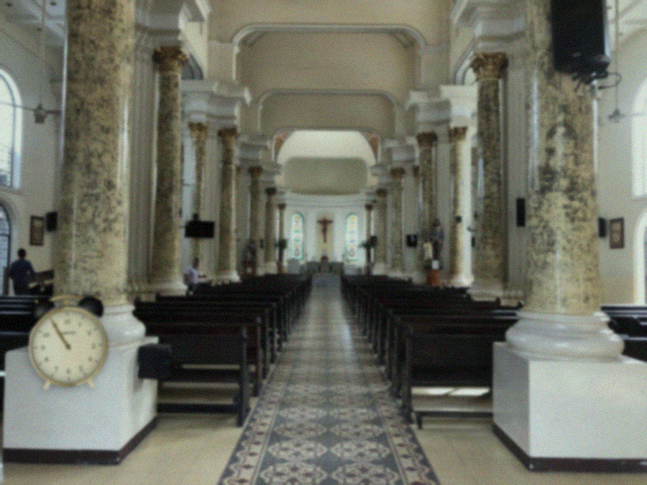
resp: 10h55
